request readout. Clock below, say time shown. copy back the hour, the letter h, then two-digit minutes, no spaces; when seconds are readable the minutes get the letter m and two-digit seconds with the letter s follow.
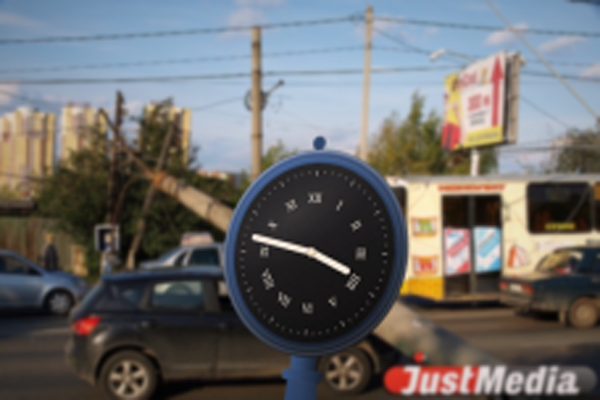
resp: 3h47
